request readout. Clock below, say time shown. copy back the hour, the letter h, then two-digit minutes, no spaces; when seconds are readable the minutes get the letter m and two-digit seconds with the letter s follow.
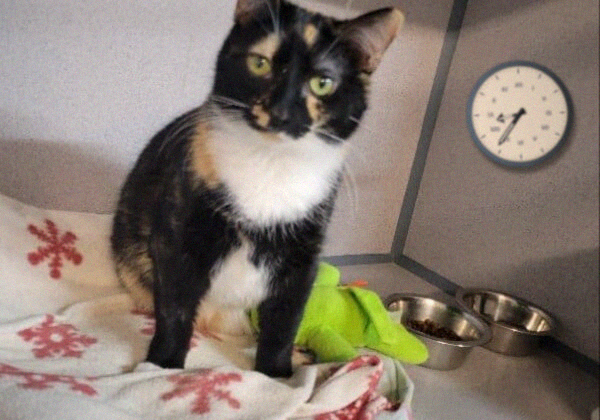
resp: 8h36
